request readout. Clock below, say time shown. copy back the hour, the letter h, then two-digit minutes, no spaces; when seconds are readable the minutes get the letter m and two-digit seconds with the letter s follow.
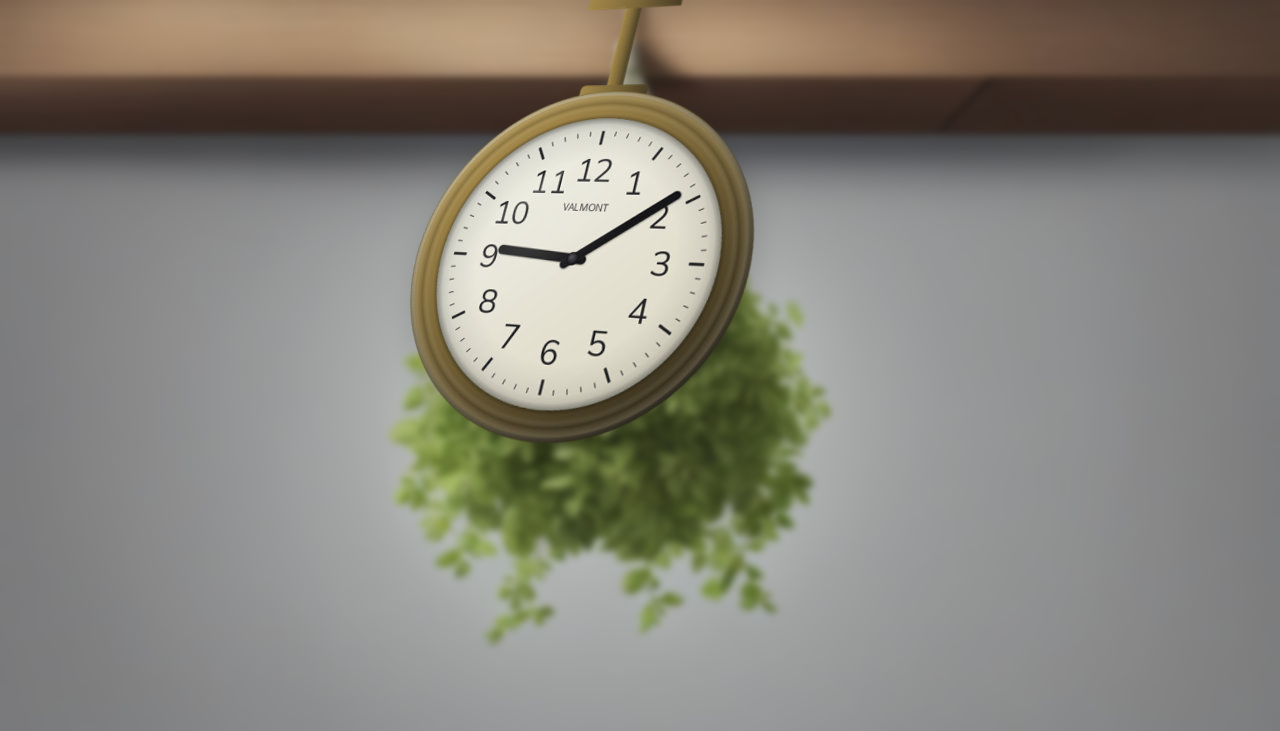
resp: 9h09
